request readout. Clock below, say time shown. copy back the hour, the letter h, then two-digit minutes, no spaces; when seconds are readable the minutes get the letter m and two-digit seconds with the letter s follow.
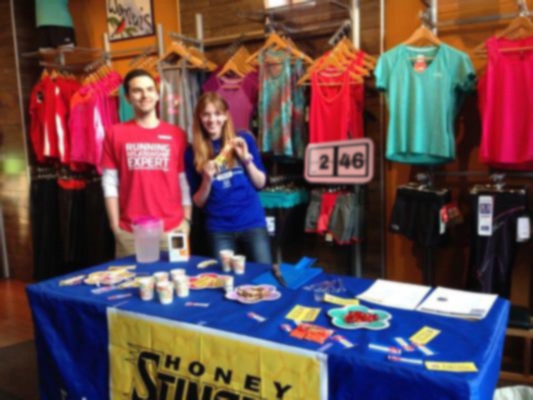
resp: 2h46
